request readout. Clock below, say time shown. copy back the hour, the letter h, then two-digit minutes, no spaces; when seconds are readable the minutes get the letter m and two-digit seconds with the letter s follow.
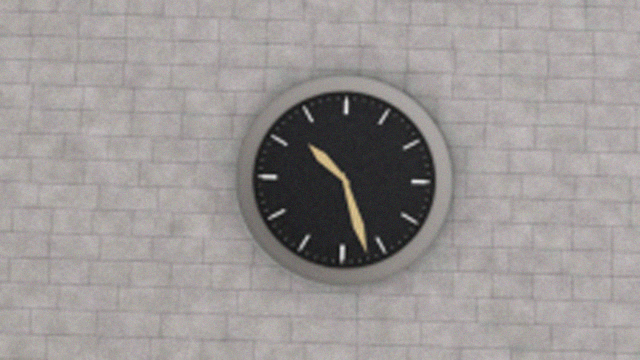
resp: 10h27
